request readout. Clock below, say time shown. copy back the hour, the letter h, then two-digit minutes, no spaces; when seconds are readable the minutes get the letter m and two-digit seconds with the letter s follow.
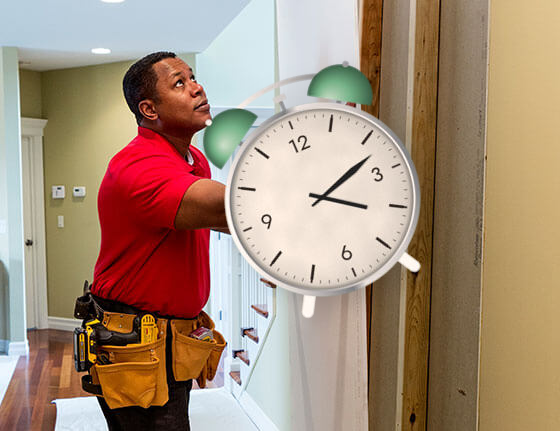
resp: 4h12
